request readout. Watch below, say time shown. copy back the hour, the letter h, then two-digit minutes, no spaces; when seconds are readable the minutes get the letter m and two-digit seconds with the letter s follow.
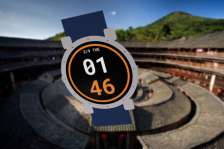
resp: 1h46
